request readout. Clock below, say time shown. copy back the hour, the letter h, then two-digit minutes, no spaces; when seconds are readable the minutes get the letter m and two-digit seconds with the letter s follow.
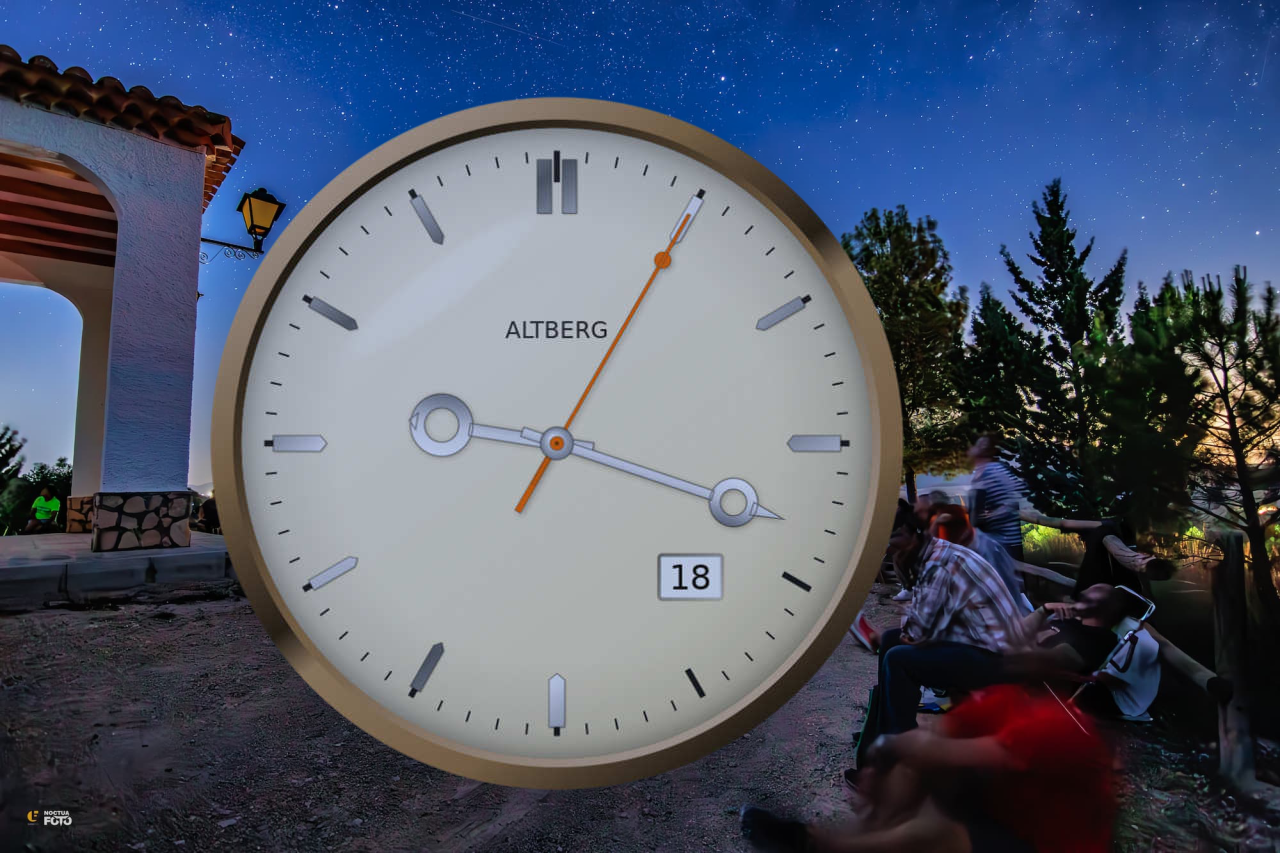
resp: 9h18m05s
